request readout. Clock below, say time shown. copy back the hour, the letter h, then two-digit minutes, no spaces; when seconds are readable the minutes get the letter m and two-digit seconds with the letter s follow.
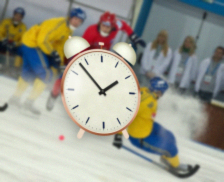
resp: 1h53
